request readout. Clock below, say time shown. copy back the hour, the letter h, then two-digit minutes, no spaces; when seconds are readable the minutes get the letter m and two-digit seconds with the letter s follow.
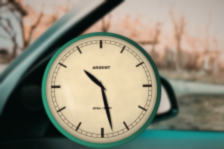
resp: 10h28
